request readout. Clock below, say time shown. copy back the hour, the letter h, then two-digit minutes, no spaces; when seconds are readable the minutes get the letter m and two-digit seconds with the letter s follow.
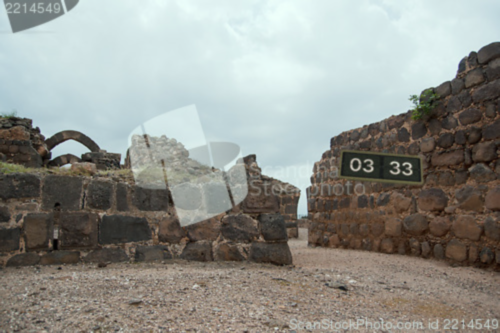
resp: 3h33
